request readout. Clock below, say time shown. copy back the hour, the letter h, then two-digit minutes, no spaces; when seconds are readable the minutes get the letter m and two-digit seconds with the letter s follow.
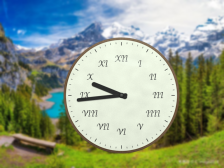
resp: 9h44
